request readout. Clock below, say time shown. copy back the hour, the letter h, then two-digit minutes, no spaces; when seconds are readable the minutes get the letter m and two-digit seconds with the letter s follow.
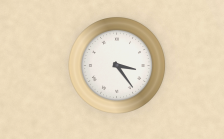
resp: 3h24
